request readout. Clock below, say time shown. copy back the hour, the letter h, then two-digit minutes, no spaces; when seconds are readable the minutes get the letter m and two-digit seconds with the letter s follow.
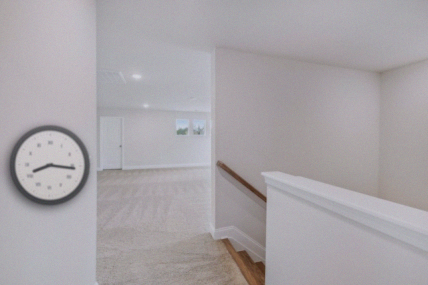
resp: 8h16
